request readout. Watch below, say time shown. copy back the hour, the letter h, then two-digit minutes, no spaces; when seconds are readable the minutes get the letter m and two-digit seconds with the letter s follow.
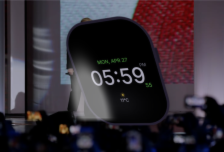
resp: 5h59
